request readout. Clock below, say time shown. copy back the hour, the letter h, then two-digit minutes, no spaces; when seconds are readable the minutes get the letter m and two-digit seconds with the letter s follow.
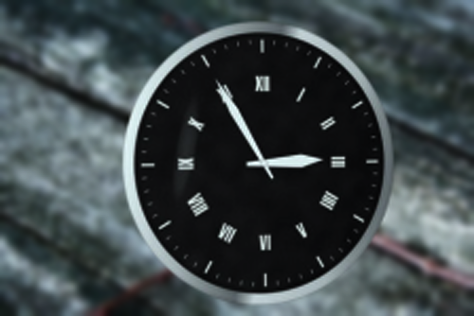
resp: 2h55
